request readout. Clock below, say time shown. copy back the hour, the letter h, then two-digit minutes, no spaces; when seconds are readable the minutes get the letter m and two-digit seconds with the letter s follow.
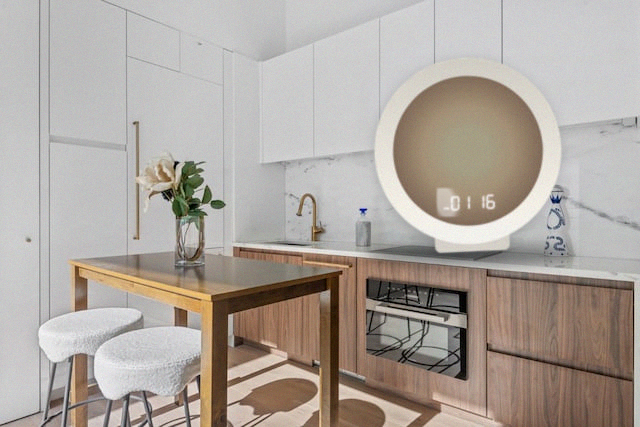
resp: 1h16
